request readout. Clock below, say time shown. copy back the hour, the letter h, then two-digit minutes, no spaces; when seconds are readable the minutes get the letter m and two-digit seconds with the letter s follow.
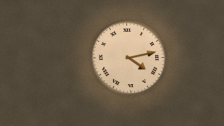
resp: 4h13
